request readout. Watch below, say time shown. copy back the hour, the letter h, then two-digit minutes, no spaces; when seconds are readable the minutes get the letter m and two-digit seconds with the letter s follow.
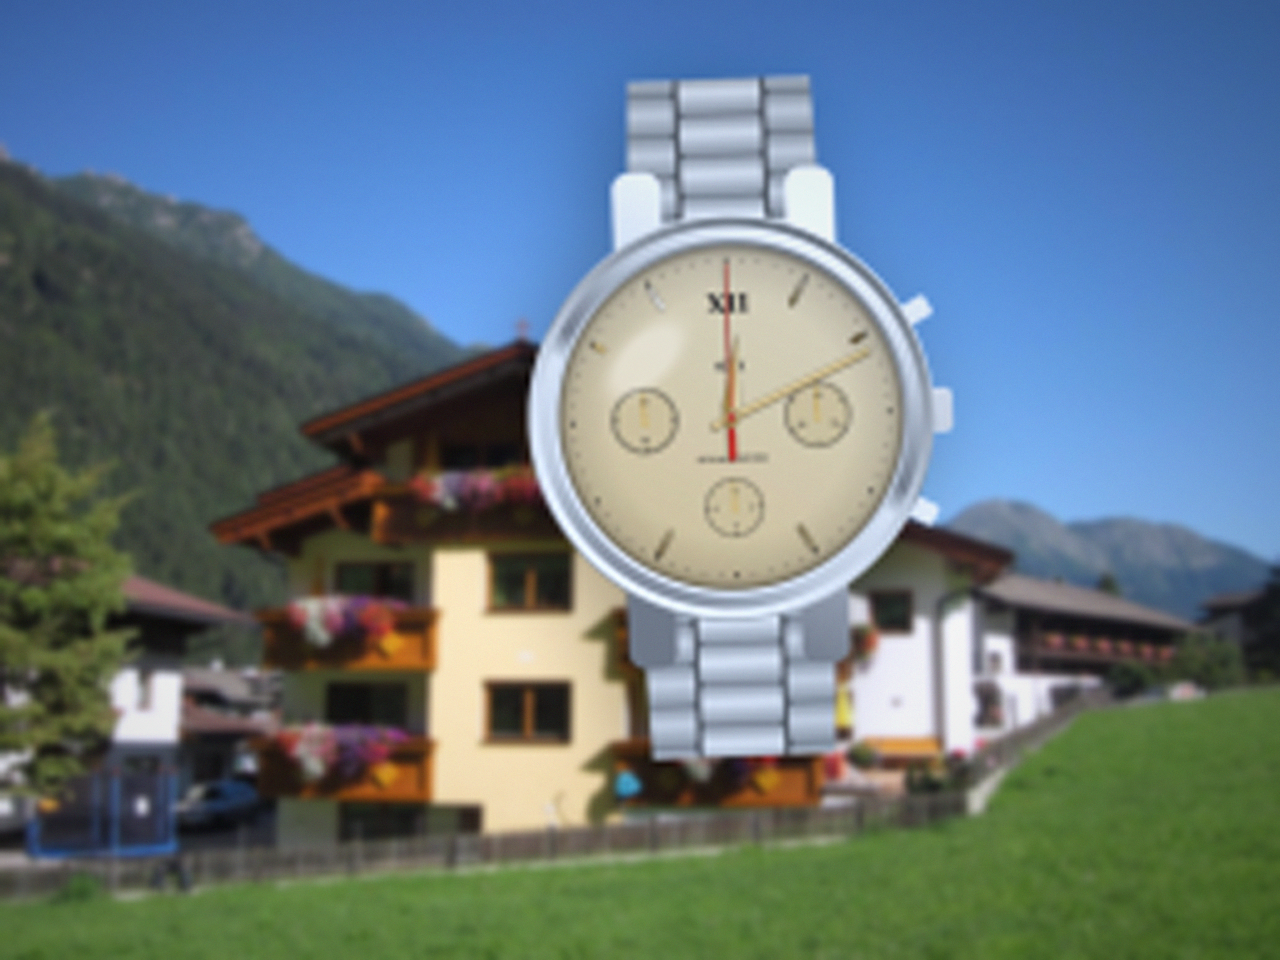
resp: 12h11
